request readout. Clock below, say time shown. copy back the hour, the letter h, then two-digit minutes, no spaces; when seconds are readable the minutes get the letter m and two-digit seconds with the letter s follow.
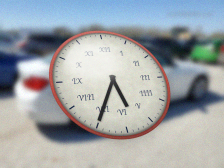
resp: 5h35
